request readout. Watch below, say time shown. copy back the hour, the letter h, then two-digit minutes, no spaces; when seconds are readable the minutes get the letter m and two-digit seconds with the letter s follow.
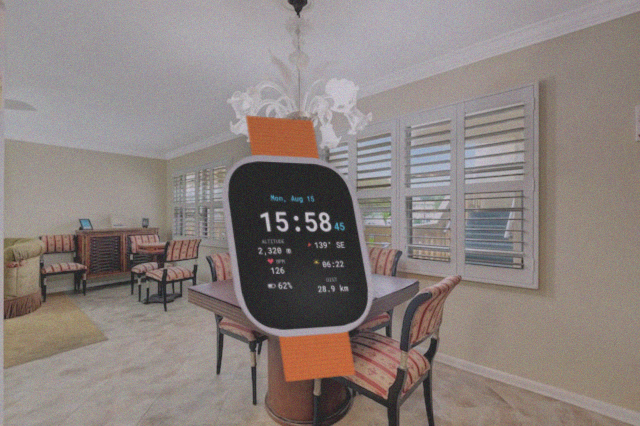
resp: 15h58m45s
